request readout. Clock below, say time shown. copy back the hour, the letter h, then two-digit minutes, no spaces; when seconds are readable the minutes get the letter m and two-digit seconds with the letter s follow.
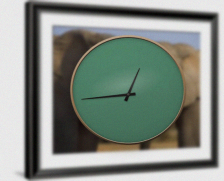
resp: 12h44
